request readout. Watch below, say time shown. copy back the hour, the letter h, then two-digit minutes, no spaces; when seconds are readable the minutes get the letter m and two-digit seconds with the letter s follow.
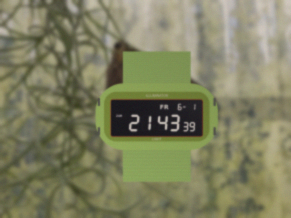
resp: 21h43m39s
